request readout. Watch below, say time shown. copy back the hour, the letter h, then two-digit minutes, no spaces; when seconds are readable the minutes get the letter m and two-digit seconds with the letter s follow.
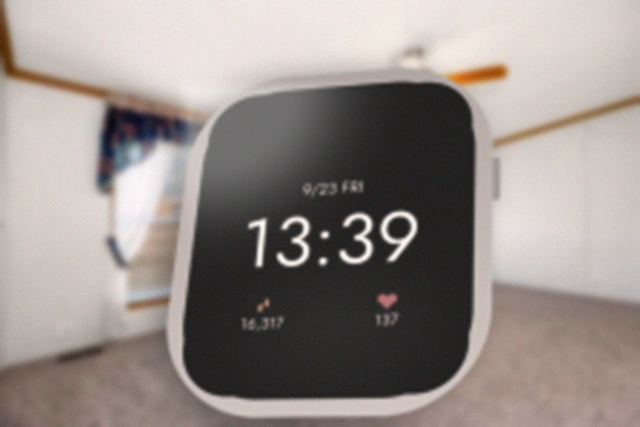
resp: 13h39
